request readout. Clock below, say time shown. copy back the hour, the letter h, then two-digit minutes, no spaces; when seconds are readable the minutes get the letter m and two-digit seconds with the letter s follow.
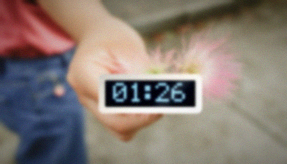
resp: 1h26
